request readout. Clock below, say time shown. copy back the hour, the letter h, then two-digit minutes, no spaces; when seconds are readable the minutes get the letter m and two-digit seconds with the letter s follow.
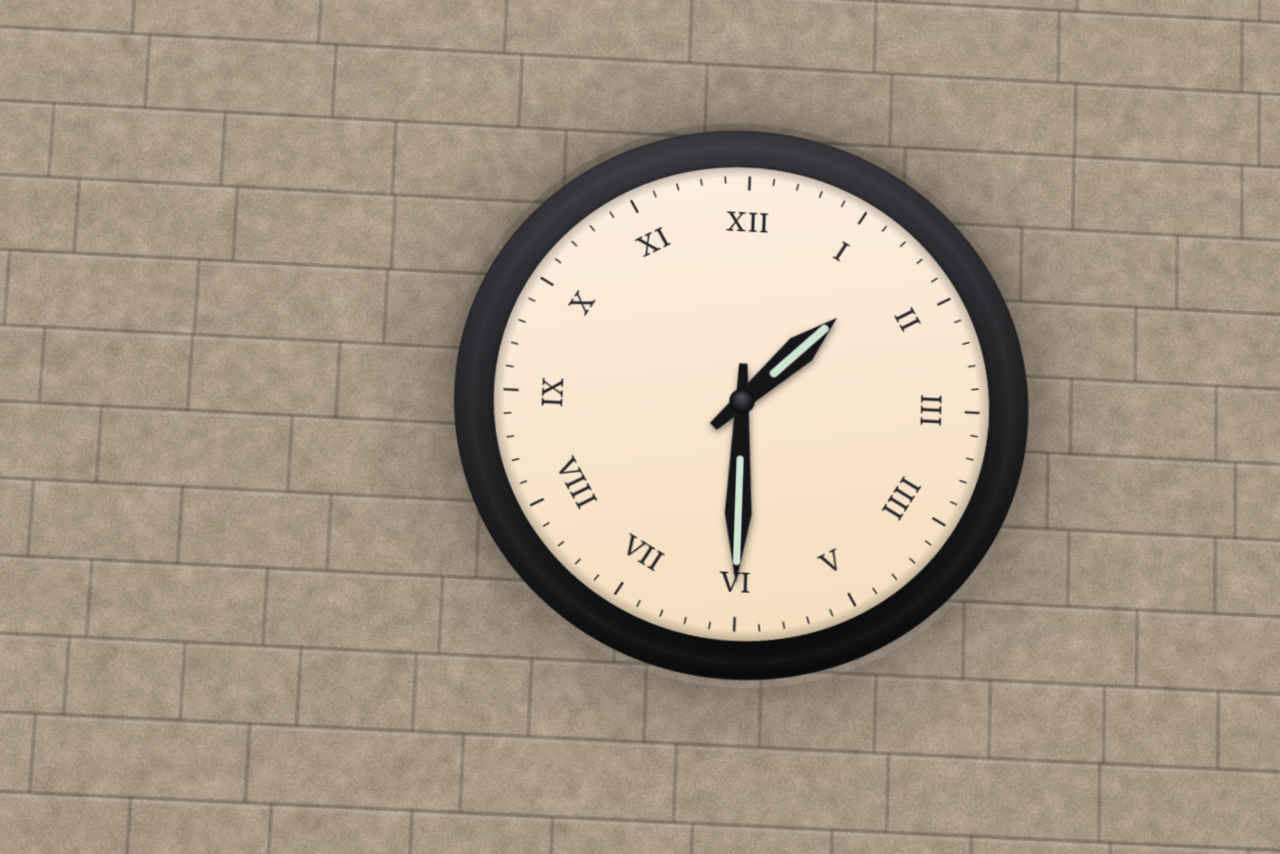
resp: 1h30
